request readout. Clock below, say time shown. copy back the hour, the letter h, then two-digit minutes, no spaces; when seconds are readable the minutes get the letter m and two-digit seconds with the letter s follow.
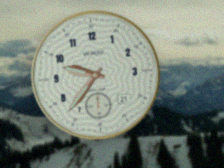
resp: 9h37
